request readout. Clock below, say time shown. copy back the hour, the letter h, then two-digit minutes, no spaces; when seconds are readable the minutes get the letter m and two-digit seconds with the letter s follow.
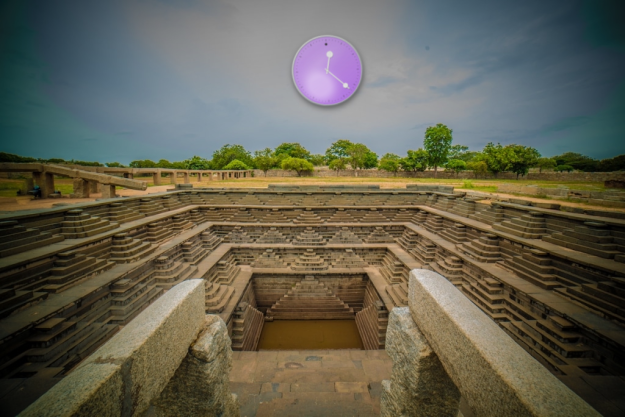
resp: 12h22
